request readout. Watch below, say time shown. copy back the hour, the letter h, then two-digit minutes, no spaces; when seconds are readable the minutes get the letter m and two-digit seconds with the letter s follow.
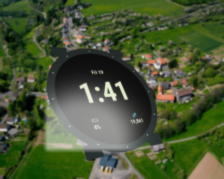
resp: 1h41
